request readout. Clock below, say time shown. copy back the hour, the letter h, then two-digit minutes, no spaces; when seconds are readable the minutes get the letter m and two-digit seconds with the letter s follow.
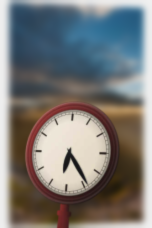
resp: 6h24
